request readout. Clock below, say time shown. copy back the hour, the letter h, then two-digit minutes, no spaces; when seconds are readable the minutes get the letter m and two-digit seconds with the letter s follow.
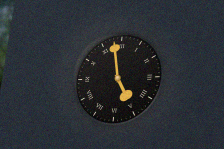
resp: 4h58
